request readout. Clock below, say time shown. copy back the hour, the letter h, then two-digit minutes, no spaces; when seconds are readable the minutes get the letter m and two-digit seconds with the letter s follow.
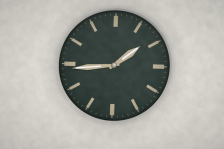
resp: 1h44
